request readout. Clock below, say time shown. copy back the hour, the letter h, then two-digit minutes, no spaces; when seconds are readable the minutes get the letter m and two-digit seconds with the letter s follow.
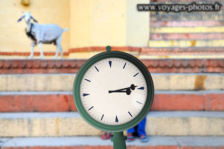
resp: 3h14
